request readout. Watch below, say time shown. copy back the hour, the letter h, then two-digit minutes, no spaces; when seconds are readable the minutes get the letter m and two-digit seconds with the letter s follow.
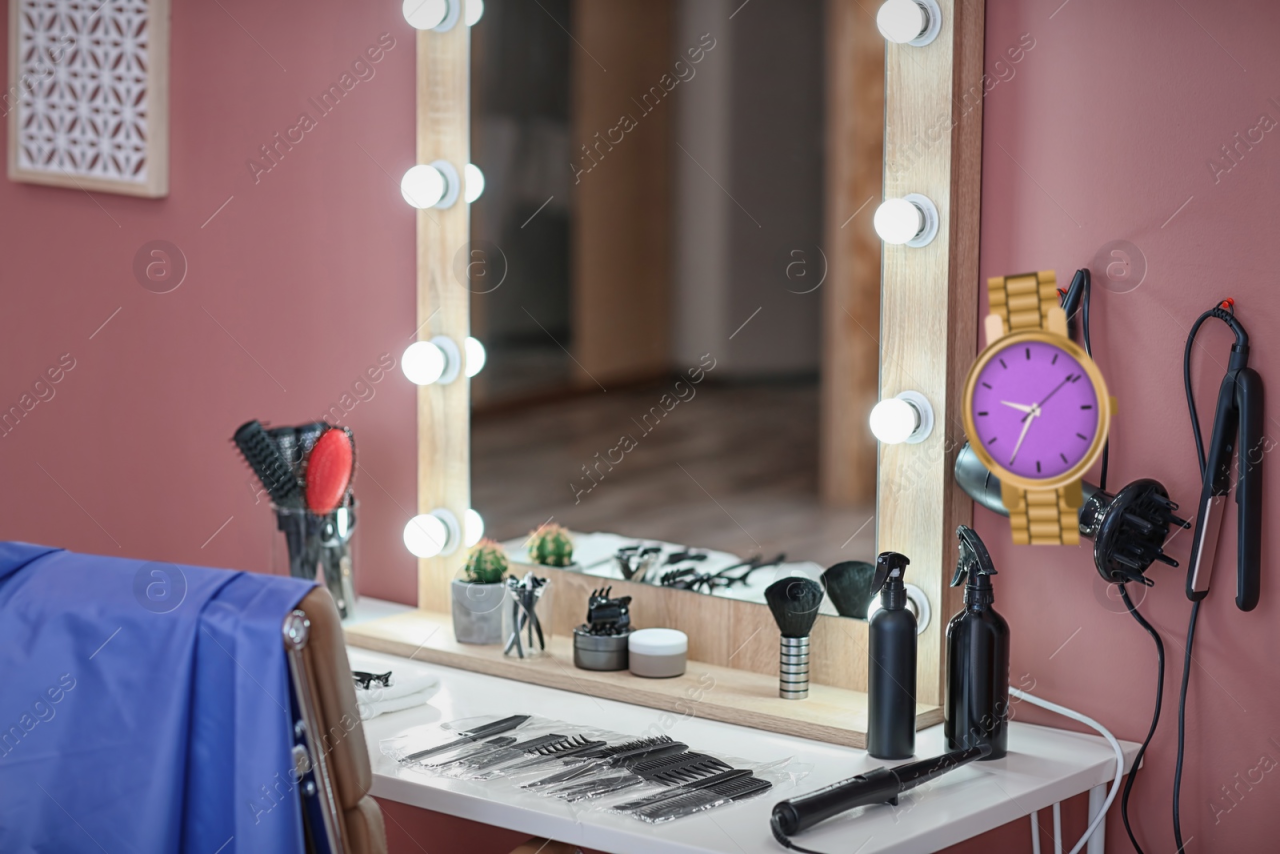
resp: 9h35m09s
